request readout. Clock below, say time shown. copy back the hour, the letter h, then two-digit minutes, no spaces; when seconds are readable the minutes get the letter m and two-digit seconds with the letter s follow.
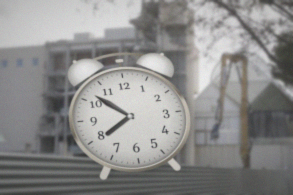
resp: 7h52
